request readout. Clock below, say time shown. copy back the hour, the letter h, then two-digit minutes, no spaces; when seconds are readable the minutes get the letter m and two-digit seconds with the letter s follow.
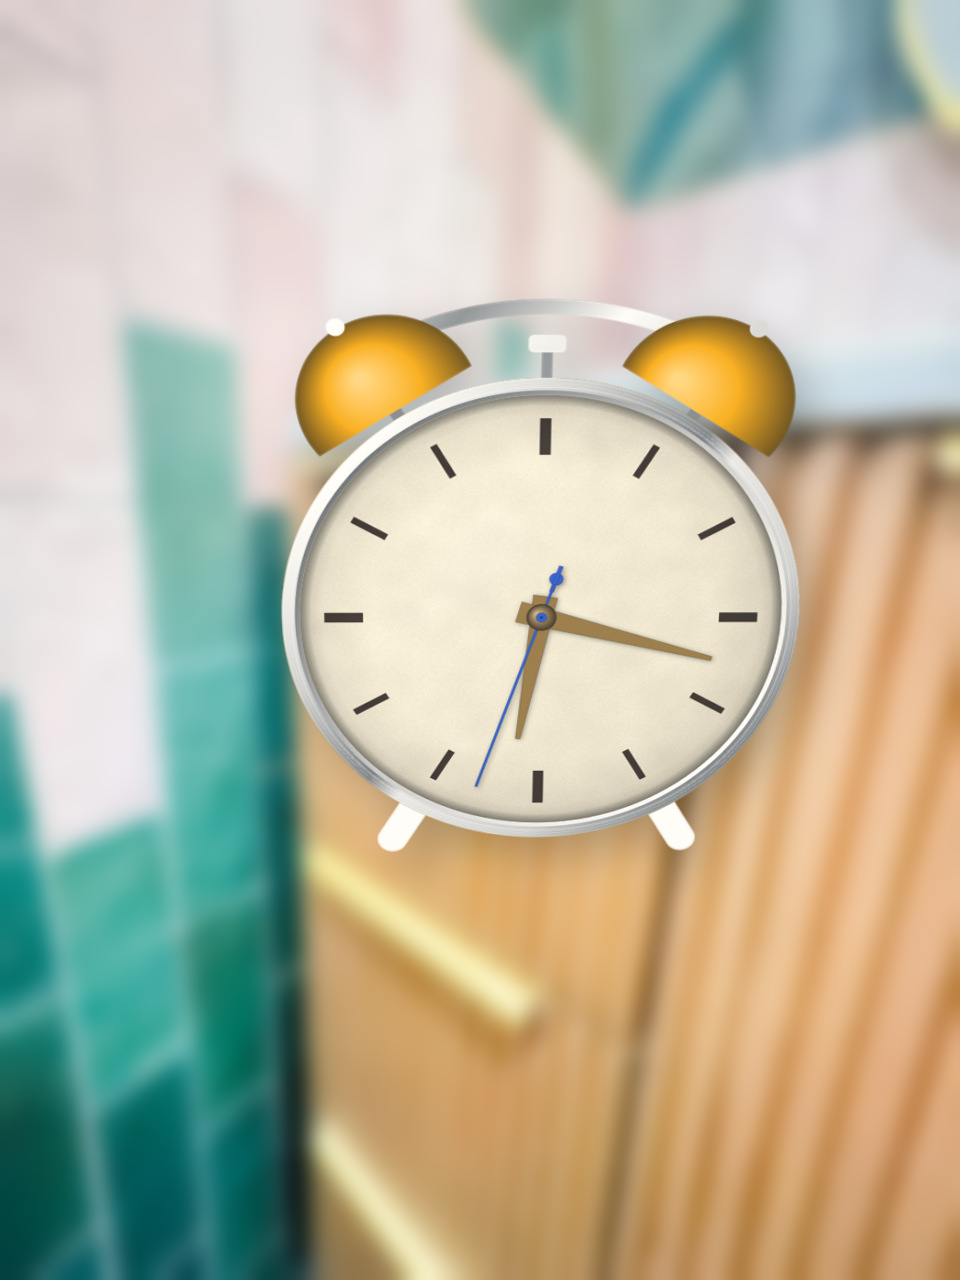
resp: 6h17m33s
